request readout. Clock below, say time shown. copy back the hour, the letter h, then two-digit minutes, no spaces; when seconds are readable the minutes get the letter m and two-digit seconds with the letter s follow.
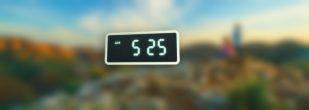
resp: 5h25
